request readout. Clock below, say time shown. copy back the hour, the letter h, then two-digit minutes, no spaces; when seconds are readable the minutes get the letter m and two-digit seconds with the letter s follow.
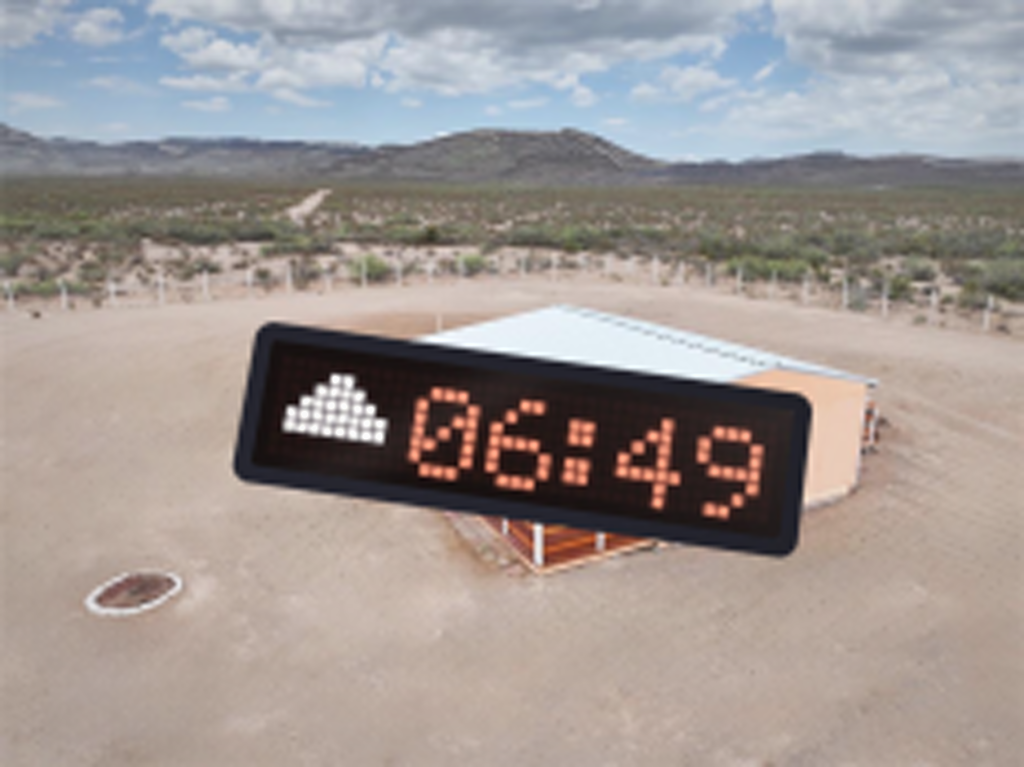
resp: 6h49
